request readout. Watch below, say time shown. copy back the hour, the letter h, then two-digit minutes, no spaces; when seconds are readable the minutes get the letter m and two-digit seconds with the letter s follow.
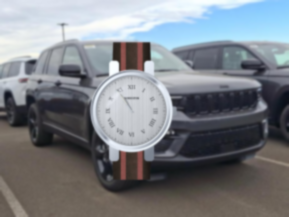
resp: 10h54
